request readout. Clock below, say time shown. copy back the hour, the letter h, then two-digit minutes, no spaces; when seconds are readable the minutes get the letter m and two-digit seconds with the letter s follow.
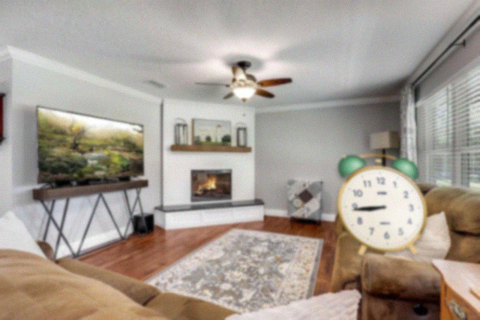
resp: 8h44
